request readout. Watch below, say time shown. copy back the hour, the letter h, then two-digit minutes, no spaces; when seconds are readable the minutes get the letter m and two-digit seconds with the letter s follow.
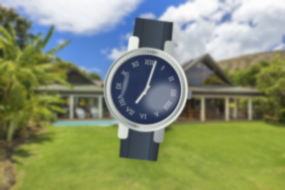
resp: 7h02
